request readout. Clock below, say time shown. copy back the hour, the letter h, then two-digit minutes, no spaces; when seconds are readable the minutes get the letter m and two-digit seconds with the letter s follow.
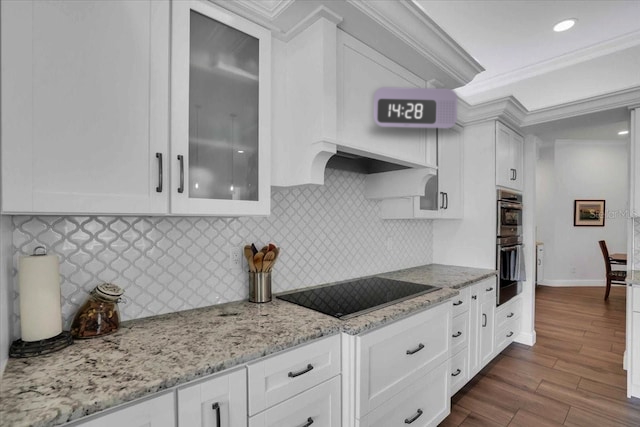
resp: 14h28
